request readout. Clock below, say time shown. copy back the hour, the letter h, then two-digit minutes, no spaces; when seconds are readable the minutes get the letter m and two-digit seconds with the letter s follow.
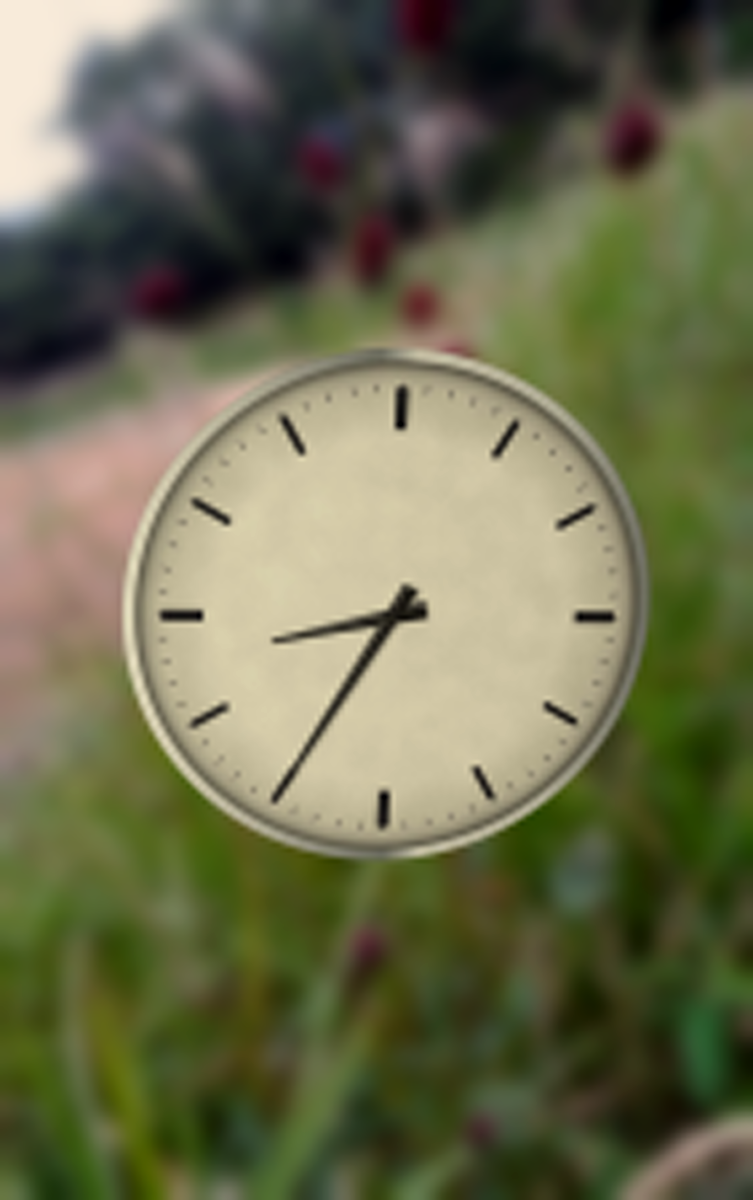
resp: 8h35
